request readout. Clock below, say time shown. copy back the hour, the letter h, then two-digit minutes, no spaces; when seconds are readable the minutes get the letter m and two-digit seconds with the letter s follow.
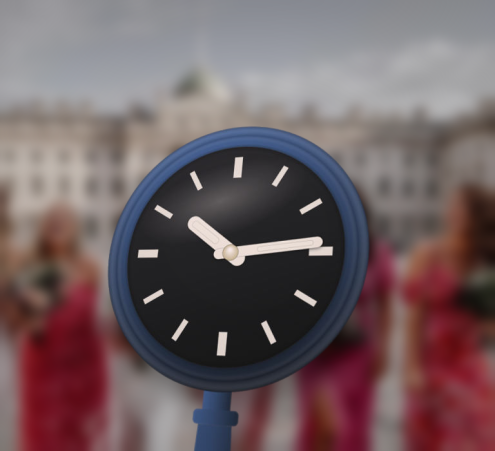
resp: 10h14
